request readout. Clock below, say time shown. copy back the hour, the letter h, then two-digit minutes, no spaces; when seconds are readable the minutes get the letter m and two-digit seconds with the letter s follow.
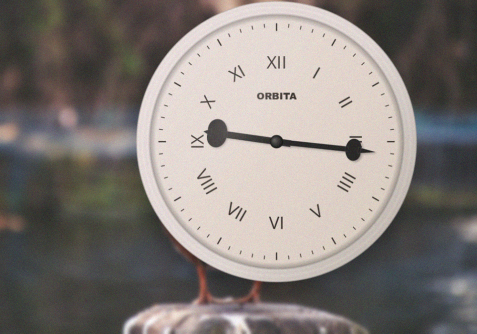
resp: 9h16
